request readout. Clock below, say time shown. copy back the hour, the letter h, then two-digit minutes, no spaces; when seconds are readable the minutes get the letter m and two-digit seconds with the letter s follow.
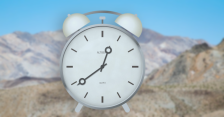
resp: 12h39
